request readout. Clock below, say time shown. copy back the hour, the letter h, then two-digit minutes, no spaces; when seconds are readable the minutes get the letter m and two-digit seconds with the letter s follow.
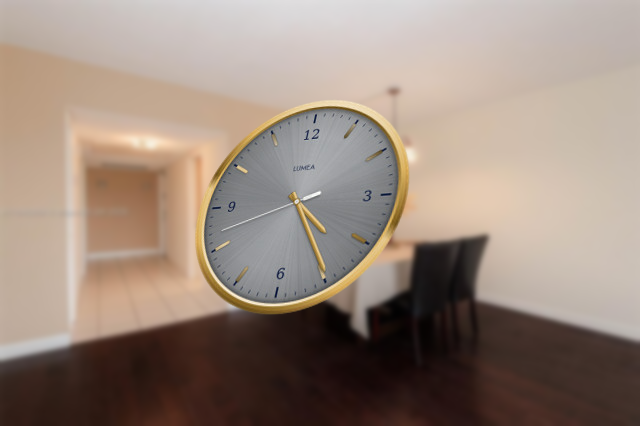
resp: 4h24m42s
